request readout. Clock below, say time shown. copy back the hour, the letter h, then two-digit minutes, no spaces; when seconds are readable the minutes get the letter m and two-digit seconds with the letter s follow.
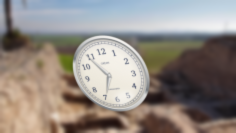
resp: 6h54
